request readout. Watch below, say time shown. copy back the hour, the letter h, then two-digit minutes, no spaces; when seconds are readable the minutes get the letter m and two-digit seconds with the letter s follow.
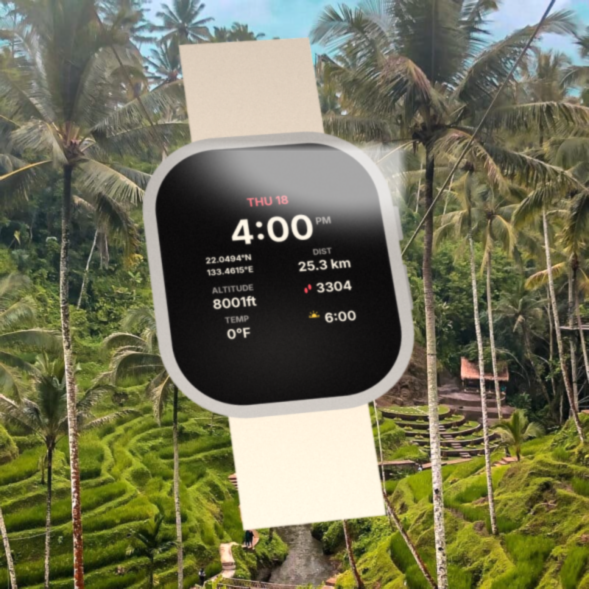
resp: 4h00
